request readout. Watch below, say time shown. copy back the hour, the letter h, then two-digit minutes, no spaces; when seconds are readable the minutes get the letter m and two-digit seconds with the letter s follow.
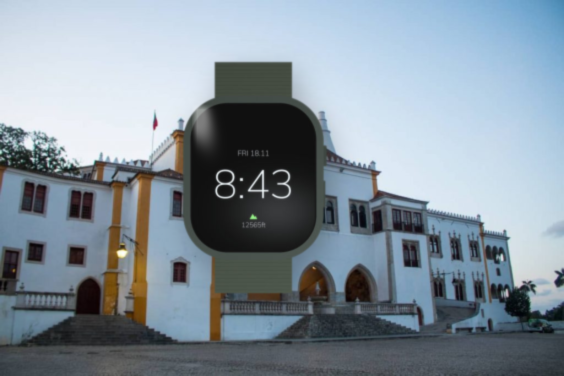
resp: 8h43
